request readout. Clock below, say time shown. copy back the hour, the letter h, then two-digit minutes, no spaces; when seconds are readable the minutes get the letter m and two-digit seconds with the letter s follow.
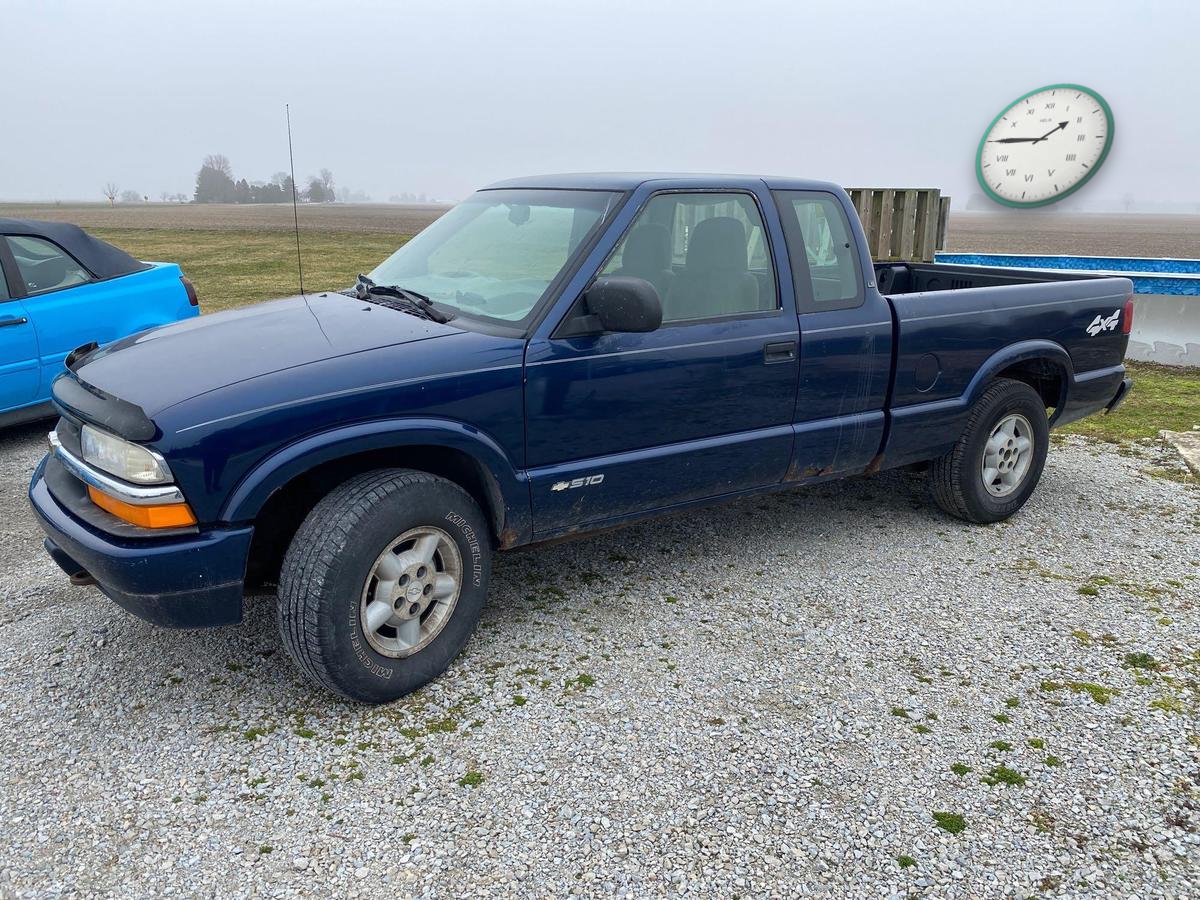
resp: 1h45
